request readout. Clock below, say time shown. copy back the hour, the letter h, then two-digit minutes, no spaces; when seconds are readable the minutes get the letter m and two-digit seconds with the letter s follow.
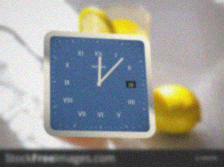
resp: 12h07
